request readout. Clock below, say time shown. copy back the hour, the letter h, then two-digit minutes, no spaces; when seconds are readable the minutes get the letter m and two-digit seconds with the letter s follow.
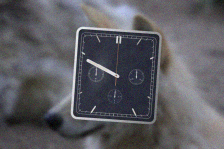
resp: 9h49
